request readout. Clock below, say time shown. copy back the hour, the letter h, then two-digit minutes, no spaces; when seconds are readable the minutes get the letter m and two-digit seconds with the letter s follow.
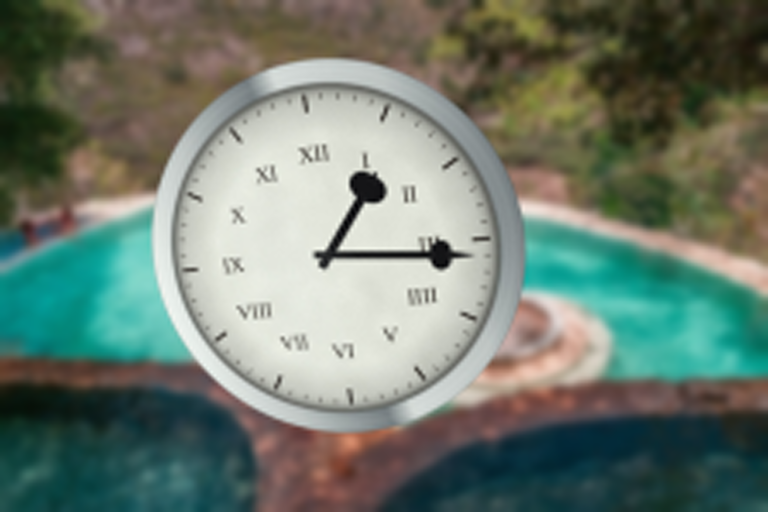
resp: 1h16
